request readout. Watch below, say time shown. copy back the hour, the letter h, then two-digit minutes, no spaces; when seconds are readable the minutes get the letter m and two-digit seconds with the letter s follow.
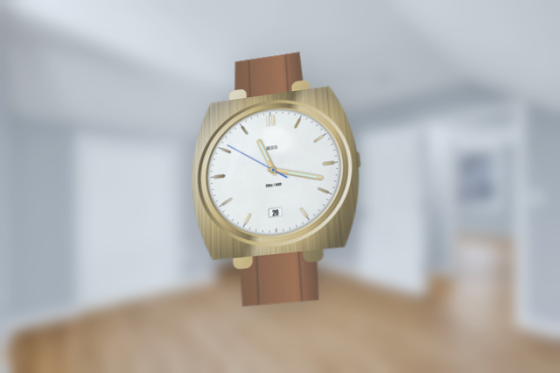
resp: 11h17m51s
